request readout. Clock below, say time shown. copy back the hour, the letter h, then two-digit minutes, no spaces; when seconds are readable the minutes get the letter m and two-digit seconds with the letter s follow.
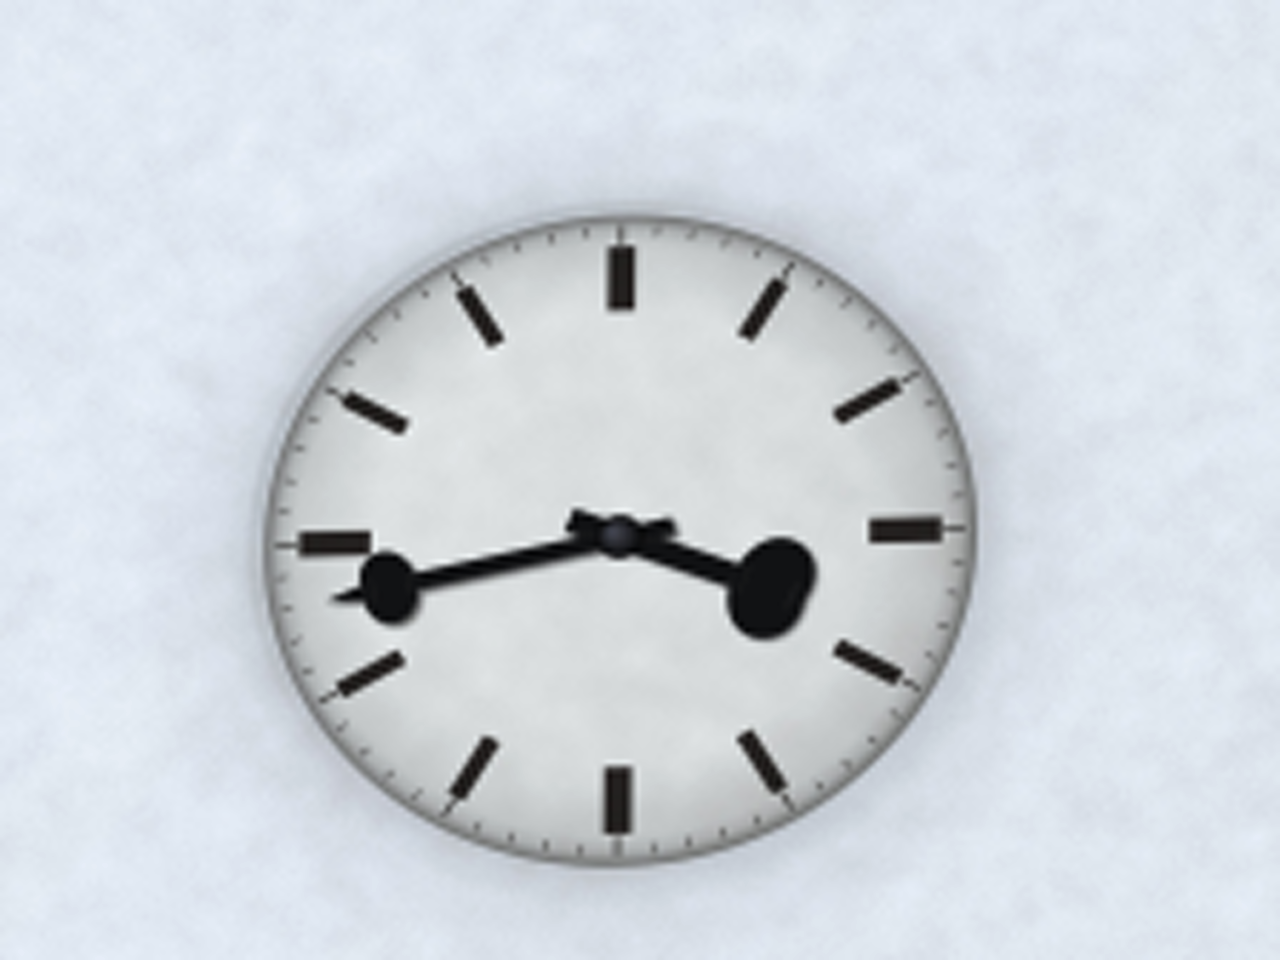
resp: 3h43
